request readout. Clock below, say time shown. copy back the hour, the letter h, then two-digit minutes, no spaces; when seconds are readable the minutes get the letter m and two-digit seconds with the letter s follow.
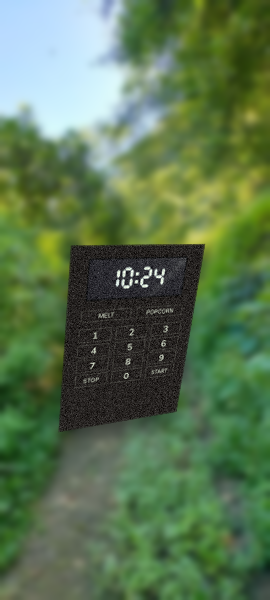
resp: 10h24
